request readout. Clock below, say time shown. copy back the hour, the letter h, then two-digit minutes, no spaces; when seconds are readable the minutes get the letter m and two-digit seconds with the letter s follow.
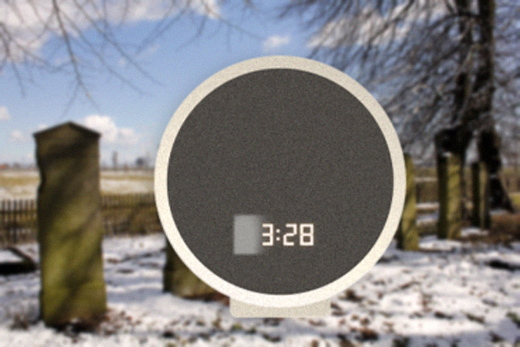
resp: 3h28
